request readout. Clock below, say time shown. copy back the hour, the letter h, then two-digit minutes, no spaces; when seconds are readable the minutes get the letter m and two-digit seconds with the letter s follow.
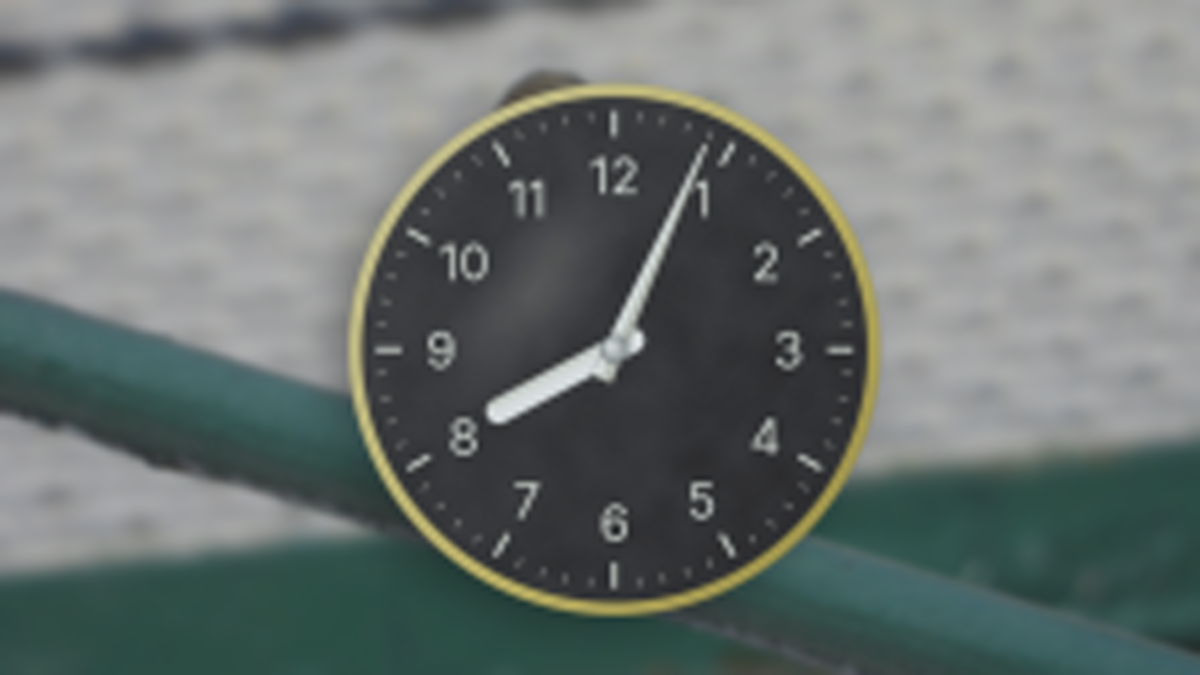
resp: 8h04
